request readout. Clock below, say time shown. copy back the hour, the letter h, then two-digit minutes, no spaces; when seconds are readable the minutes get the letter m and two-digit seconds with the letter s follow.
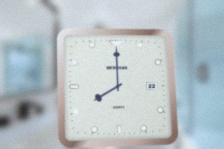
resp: 8h00
